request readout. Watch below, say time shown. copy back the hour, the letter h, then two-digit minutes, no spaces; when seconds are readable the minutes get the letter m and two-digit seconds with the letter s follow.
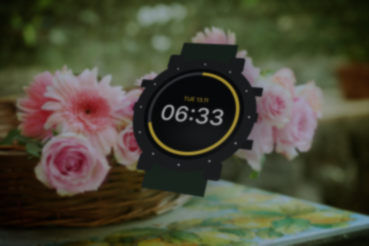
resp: 6h33
